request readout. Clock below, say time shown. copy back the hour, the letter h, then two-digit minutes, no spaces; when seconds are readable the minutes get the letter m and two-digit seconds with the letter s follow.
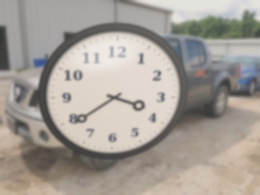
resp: 3h39
